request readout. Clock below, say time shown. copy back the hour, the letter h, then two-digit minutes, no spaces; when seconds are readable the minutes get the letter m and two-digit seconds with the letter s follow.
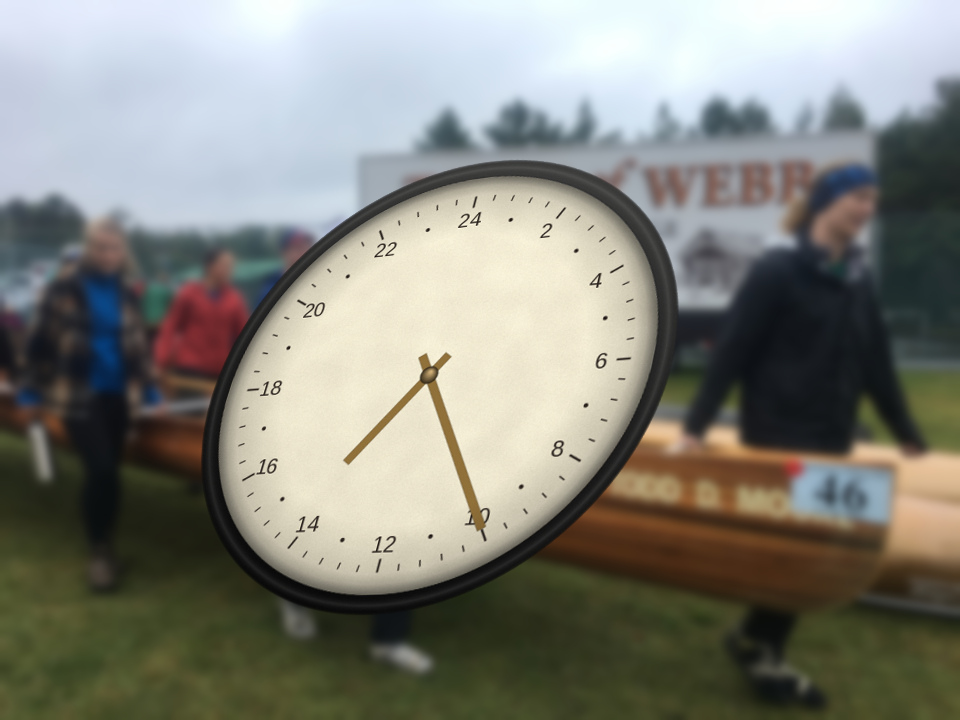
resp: 14h25
